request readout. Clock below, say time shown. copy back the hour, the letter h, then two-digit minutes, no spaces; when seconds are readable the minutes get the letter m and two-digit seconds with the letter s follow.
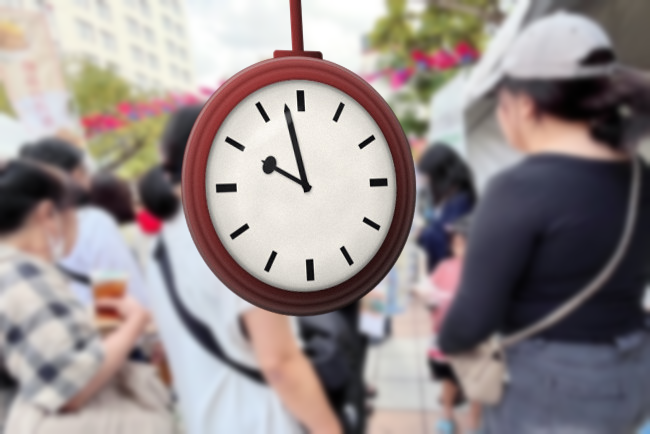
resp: 9h58
